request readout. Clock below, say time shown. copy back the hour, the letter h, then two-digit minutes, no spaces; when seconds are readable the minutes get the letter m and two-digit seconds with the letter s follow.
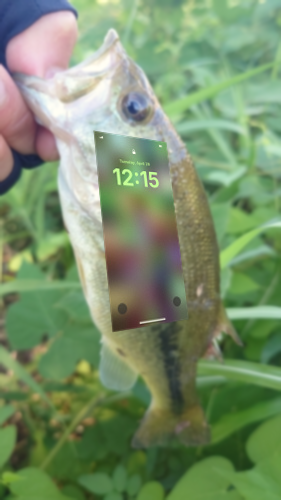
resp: 12h15
